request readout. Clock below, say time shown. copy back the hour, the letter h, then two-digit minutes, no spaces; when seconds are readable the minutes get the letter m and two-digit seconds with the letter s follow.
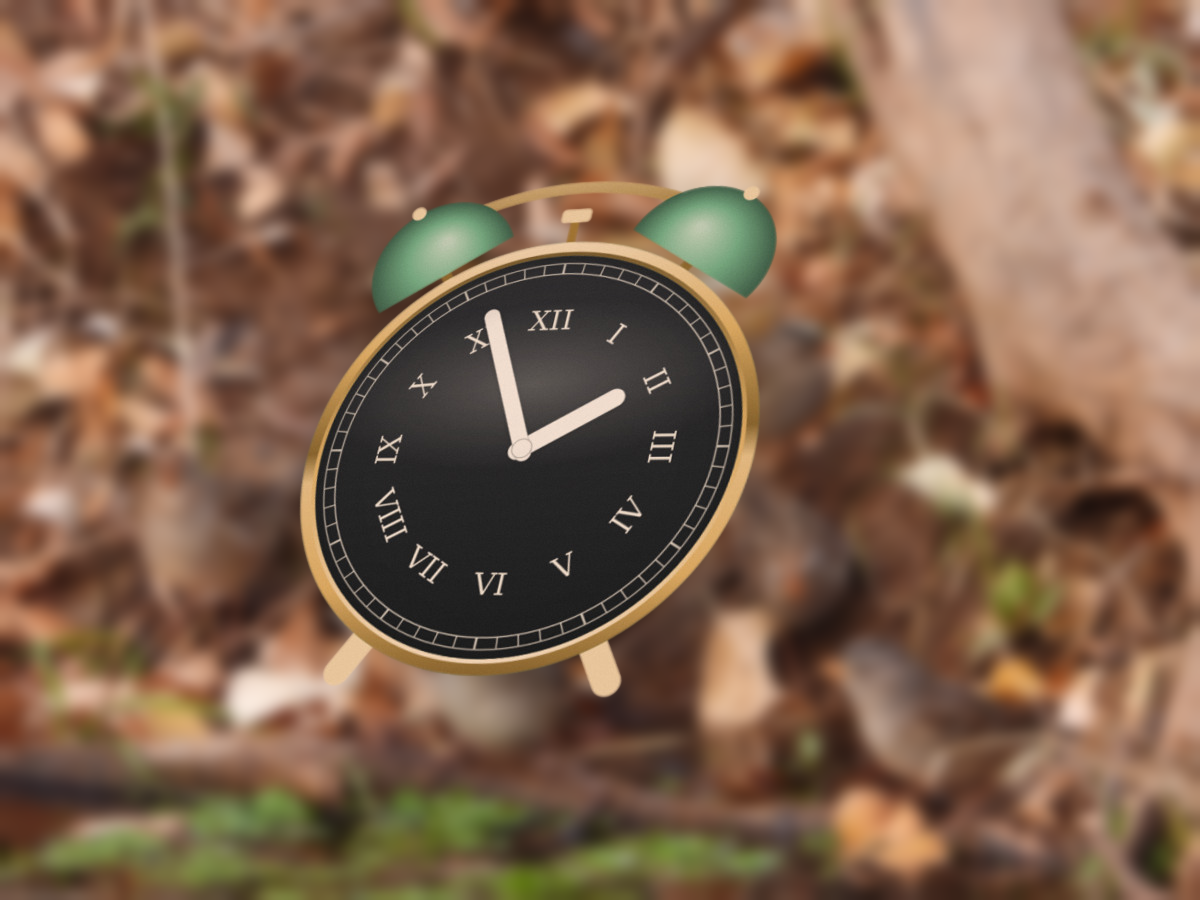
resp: 1h56
